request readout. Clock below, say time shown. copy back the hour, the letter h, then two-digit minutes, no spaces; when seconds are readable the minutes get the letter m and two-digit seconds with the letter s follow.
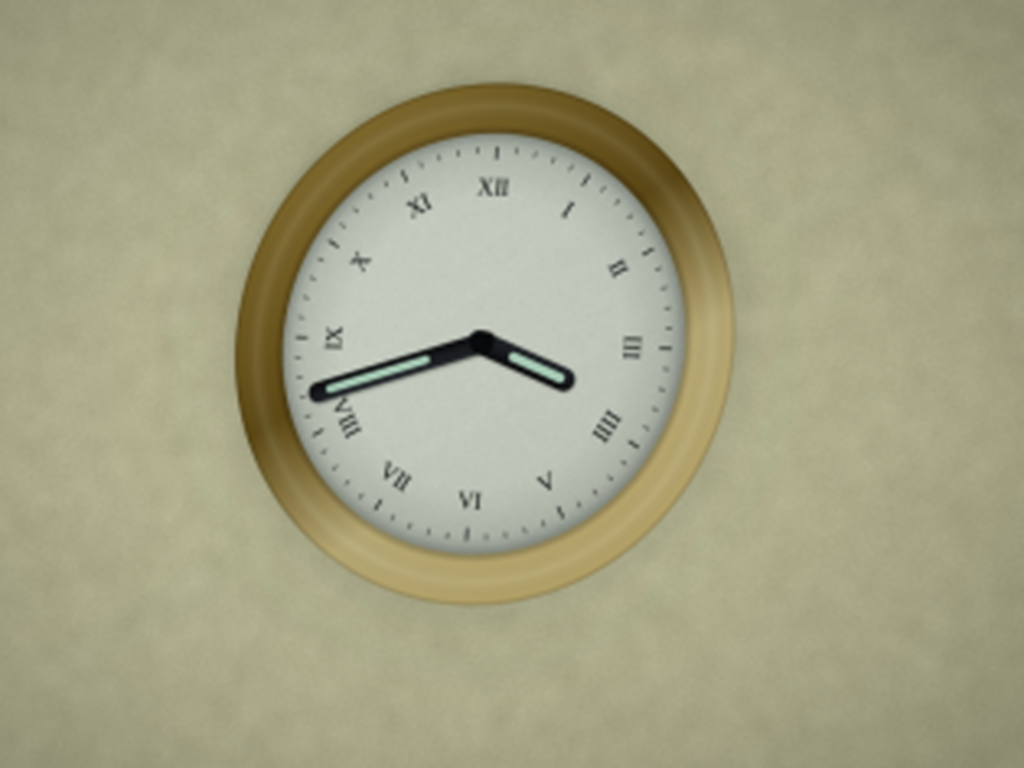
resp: 3h42
